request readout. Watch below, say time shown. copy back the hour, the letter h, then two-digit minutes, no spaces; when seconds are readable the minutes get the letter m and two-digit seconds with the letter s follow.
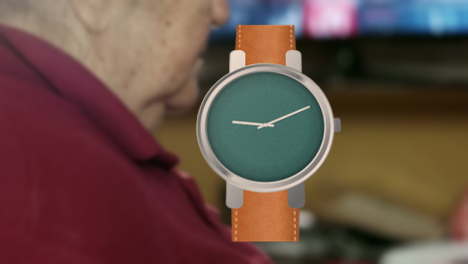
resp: 9h11
